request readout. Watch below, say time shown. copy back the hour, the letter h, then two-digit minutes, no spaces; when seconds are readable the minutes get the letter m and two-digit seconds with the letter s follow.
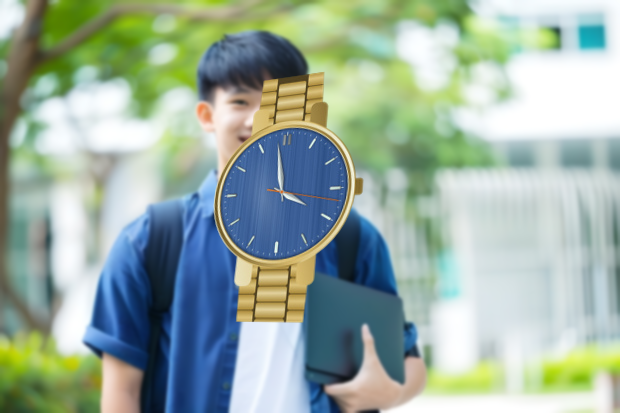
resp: 3h58m17s
